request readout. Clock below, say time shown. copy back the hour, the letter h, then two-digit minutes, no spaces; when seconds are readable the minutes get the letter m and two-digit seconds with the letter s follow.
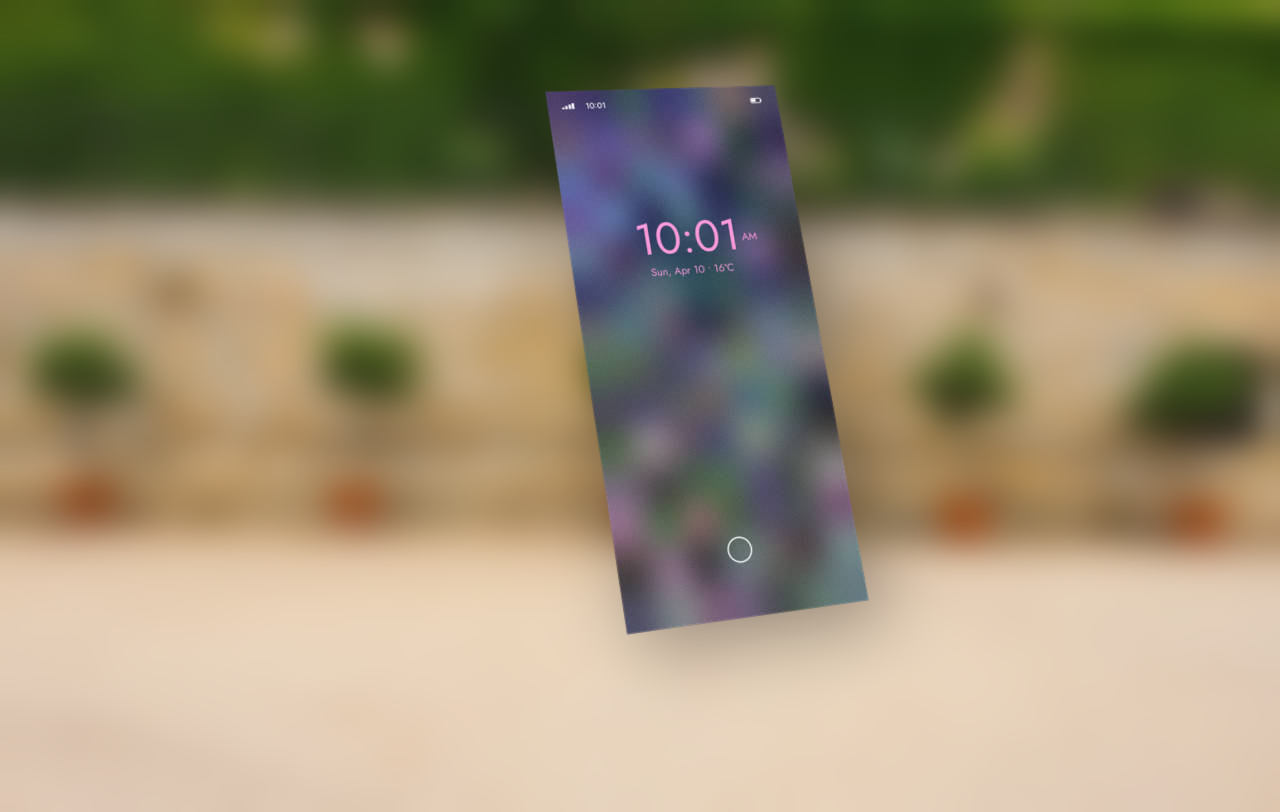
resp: 10h01
